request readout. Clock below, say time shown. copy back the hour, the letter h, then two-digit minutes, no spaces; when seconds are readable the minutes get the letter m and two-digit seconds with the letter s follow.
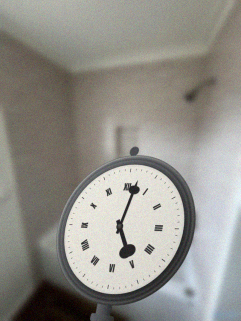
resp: 5h02
